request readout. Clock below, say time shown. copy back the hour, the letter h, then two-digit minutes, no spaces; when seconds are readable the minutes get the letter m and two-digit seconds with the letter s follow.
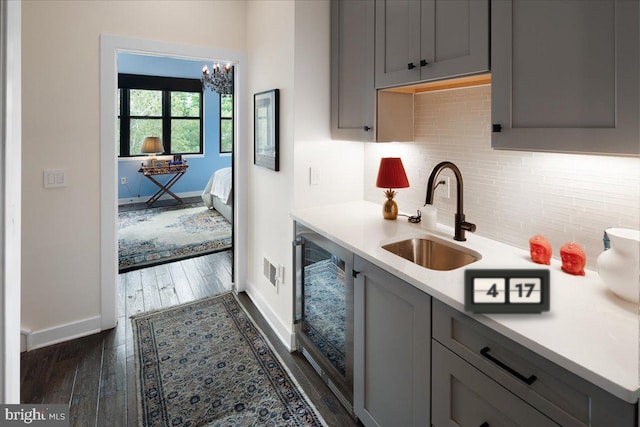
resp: 4h17
